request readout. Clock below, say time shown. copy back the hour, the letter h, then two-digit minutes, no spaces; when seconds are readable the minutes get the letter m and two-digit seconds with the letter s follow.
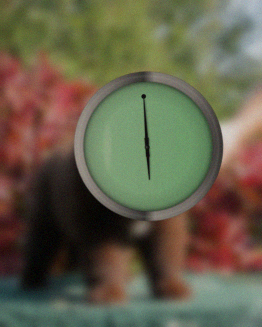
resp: 6h00
